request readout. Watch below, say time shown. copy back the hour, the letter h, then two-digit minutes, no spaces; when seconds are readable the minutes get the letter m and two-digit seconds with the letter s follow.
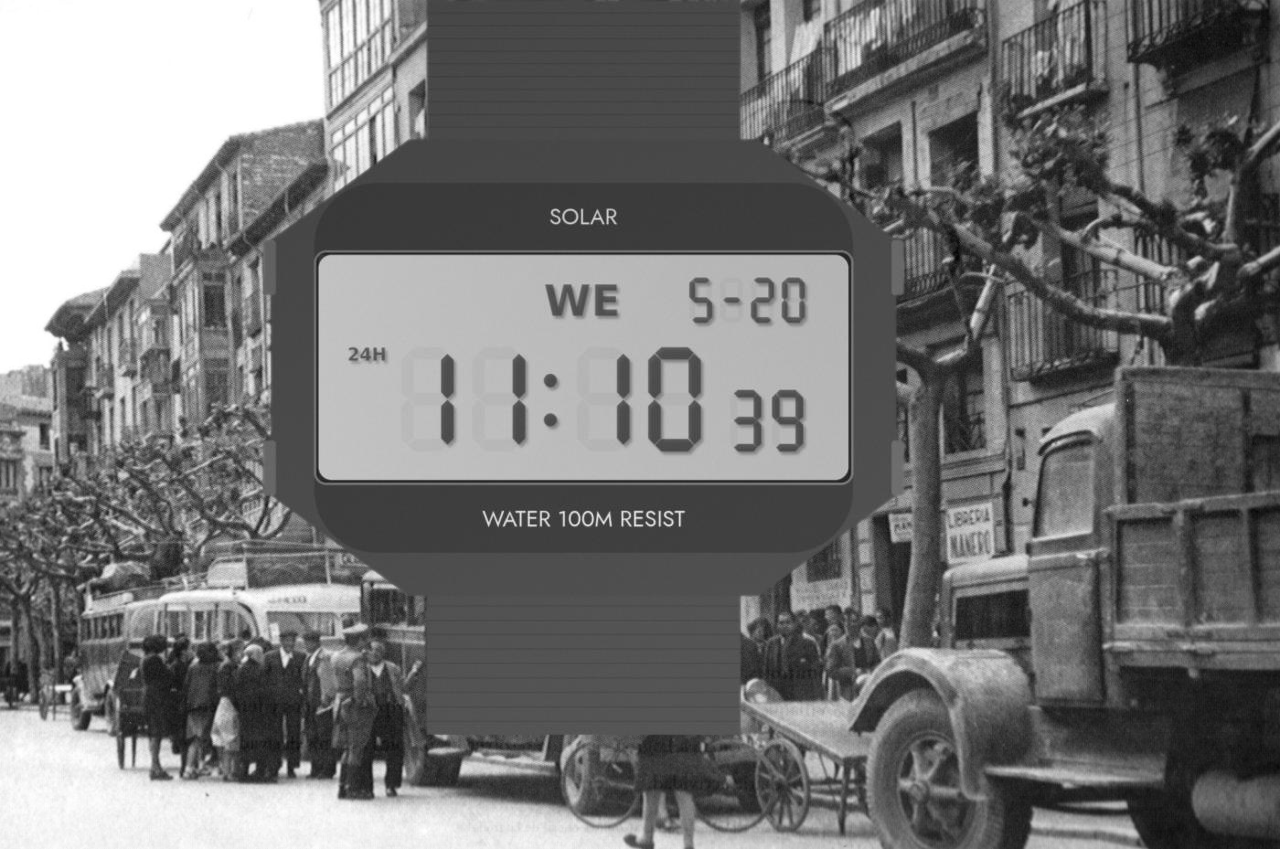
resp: 11h10m39s
